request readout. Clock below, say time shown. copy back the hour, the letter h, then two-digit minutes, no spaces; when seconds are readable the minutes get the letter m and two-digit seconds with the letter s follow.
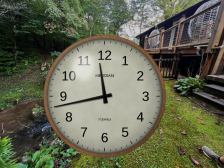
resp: 11h43
